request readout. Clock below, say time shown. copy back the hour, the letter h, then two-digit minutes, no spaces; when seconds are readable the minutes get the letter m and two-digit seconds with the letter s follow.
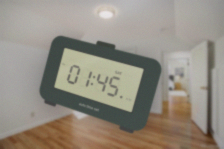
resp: 1h45
